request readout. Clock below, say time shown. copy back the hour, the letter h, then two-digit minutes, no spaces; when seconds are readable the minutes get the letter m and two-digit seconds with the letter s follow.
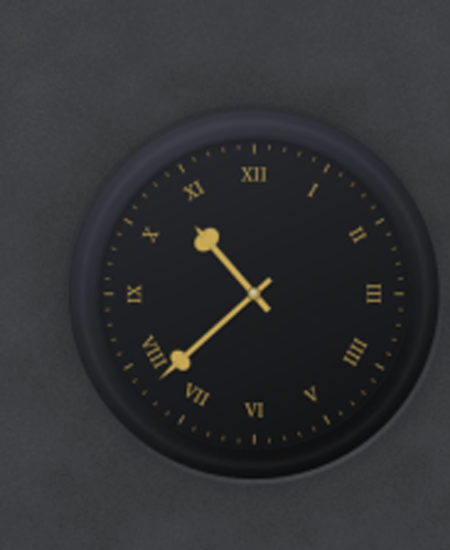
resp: 10h38
